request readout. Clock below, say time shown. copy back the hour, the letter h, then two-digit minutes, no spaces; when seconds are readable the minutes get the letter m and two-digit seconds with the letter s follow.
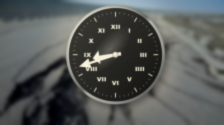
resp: 8h42
